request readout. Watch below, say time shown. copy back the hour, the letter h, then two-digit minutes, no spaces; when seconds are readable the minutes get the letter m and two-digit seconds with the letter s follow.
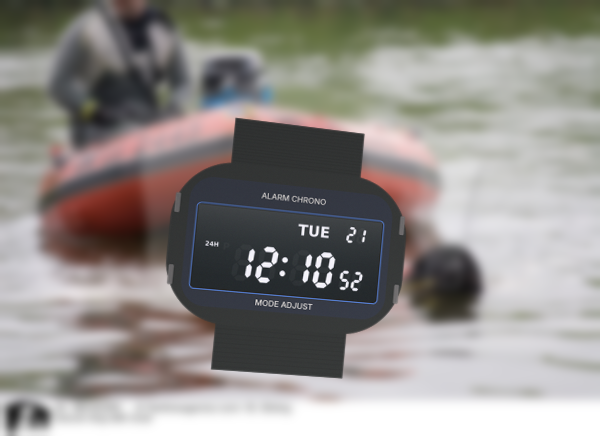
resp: 12h10m52s
